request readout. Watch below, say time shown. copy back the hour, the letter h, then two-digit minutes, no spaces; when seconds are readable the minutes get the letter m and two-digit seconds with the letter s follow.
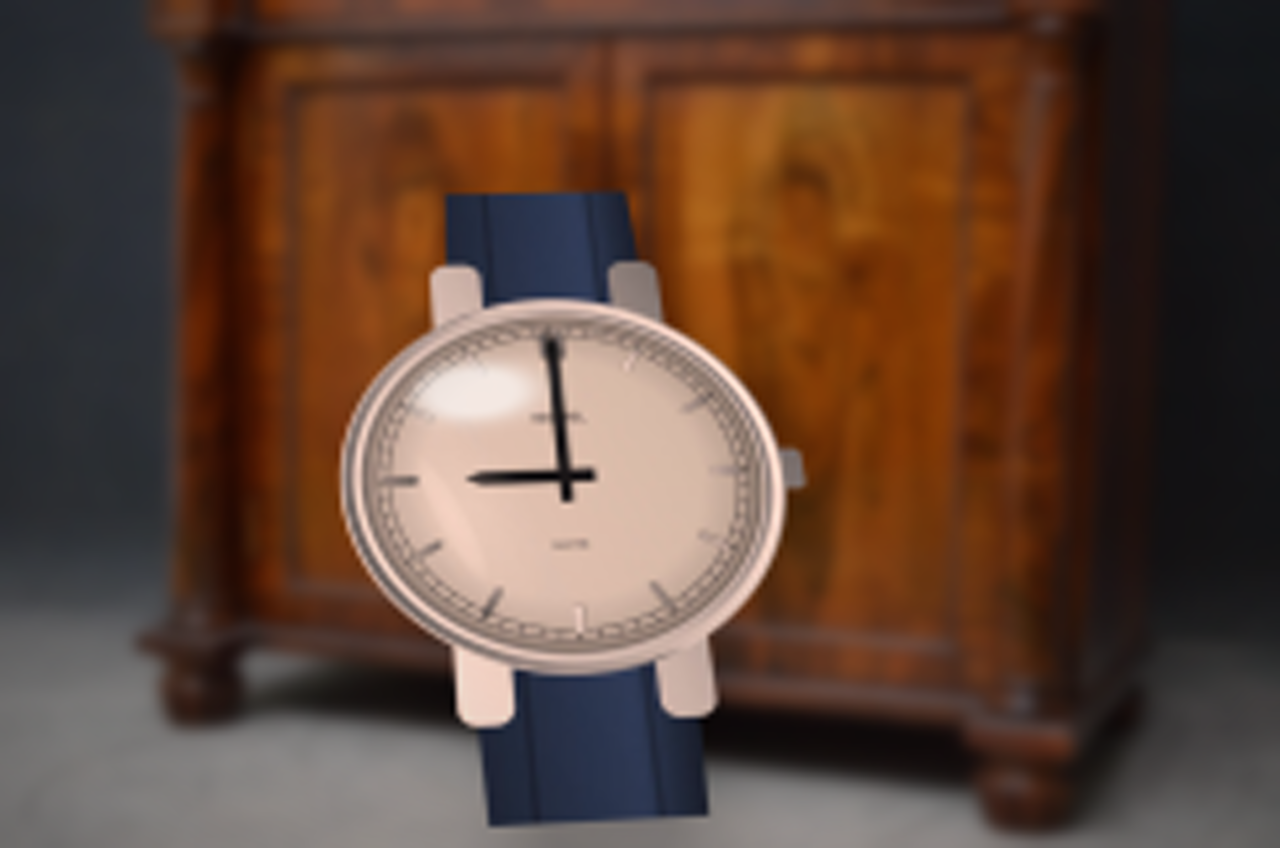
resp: 9h00
